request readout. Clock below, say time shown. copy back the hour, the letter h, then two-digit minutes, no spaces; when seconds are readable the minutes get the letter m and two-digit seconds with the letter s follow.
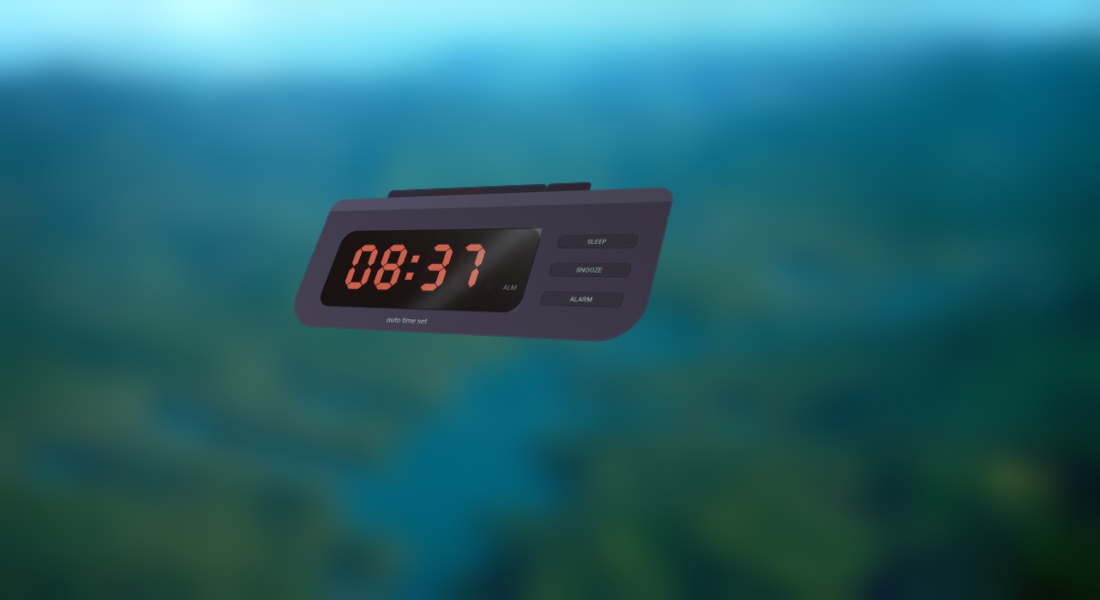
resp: 8h37
